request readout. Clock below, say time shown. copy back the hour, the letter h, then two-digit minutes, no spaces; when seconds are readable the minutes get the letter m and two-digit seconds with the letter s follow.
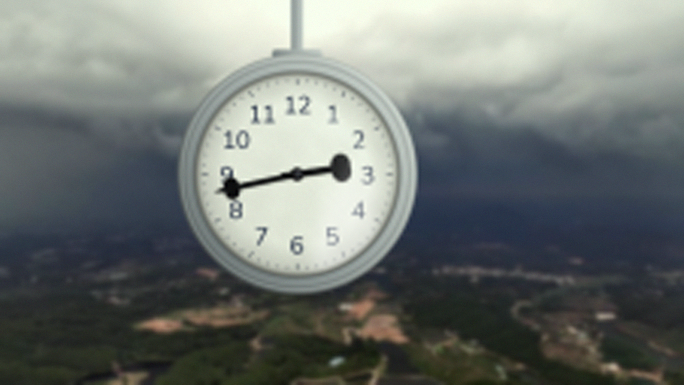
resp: 2h43
